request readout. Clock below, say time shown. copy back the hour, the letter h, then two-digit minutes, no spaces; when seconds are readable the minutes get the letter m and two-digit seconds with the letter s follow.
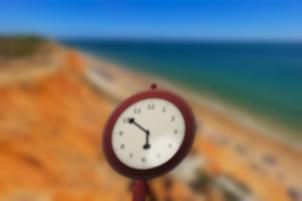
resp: 5h51
